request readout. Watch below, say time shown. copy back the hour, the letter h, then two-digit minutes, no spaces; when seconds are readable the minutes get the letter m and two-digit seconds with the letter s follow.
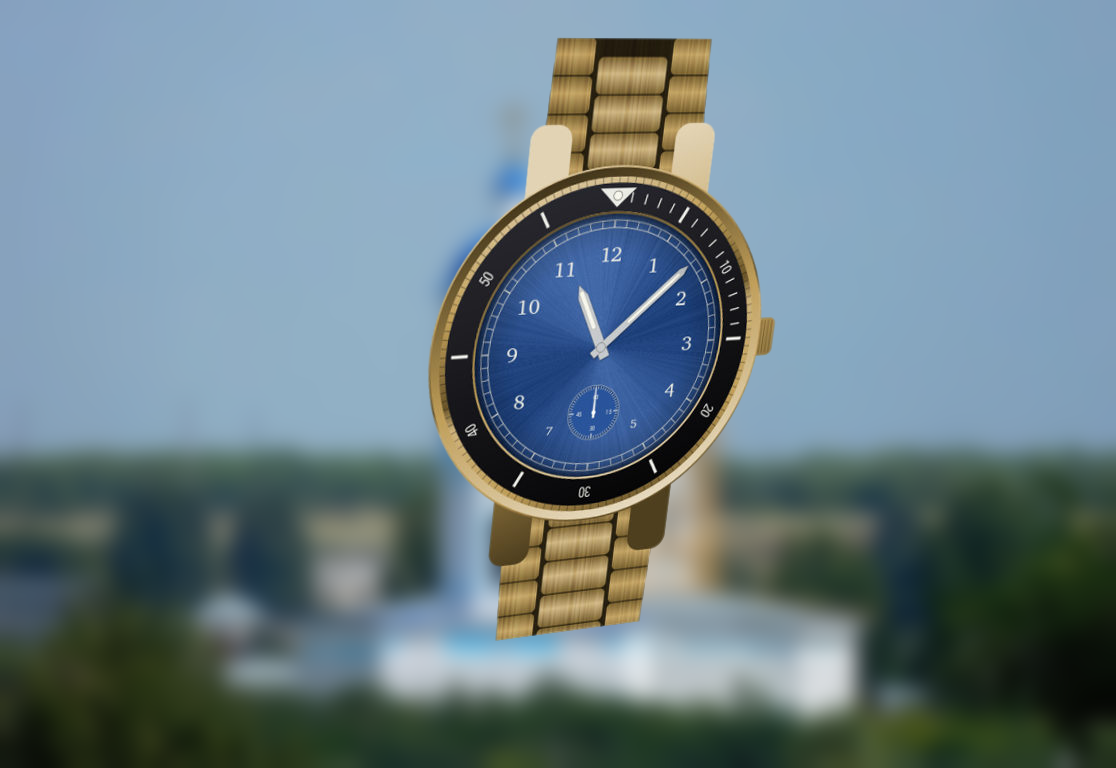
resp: 11h08
